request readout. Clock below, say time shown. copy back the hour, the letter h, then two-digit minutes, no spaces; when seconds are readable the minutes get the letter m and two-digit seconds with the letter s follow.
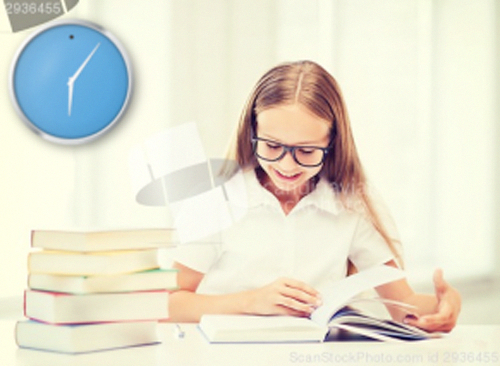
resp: 6h06
